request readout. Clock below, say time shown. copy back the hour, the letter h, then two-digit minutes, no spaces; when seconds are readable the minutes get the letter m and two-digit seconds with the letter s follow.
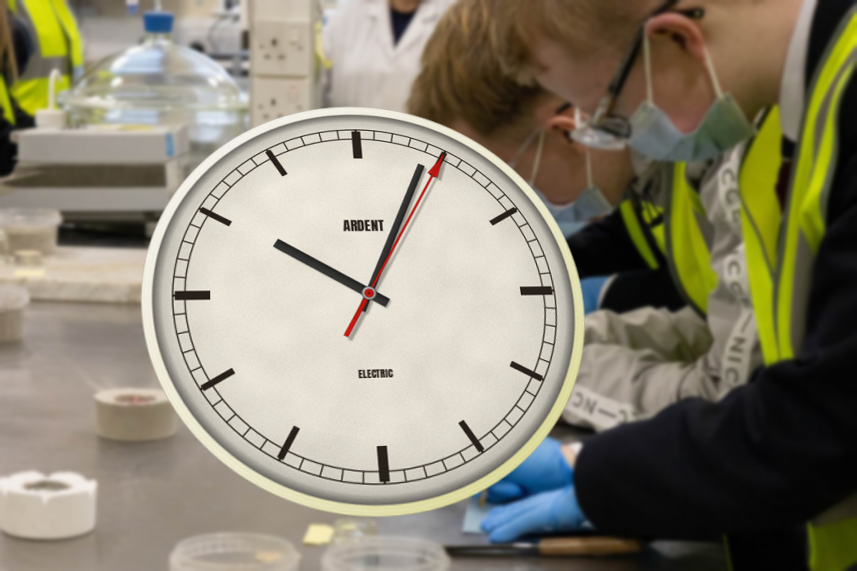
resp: 10h04m05s
